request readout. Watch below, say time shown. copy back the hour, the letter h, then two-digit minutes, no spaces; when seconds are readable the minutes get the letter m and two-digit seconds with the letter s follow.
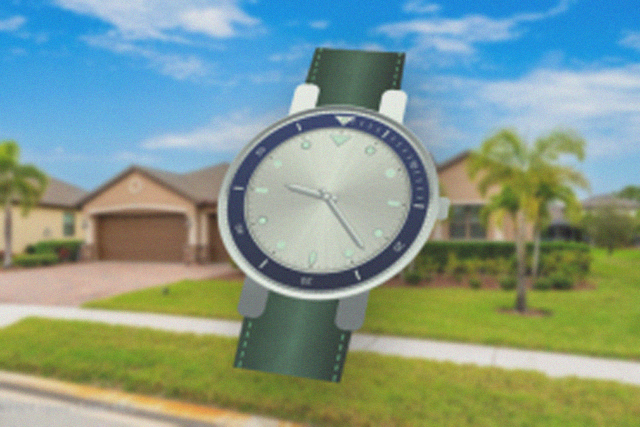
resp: 9h23
